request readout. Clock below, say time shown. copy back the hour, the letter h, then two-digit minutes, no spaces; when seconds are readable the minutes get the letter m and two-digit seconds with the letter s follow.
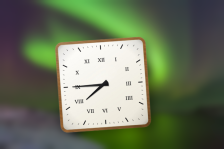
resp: 7h45
